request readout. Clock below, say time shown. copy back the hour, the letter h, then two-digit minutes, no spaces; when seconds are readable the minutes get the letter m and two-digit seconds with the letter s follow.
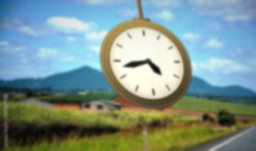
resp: 4h43
